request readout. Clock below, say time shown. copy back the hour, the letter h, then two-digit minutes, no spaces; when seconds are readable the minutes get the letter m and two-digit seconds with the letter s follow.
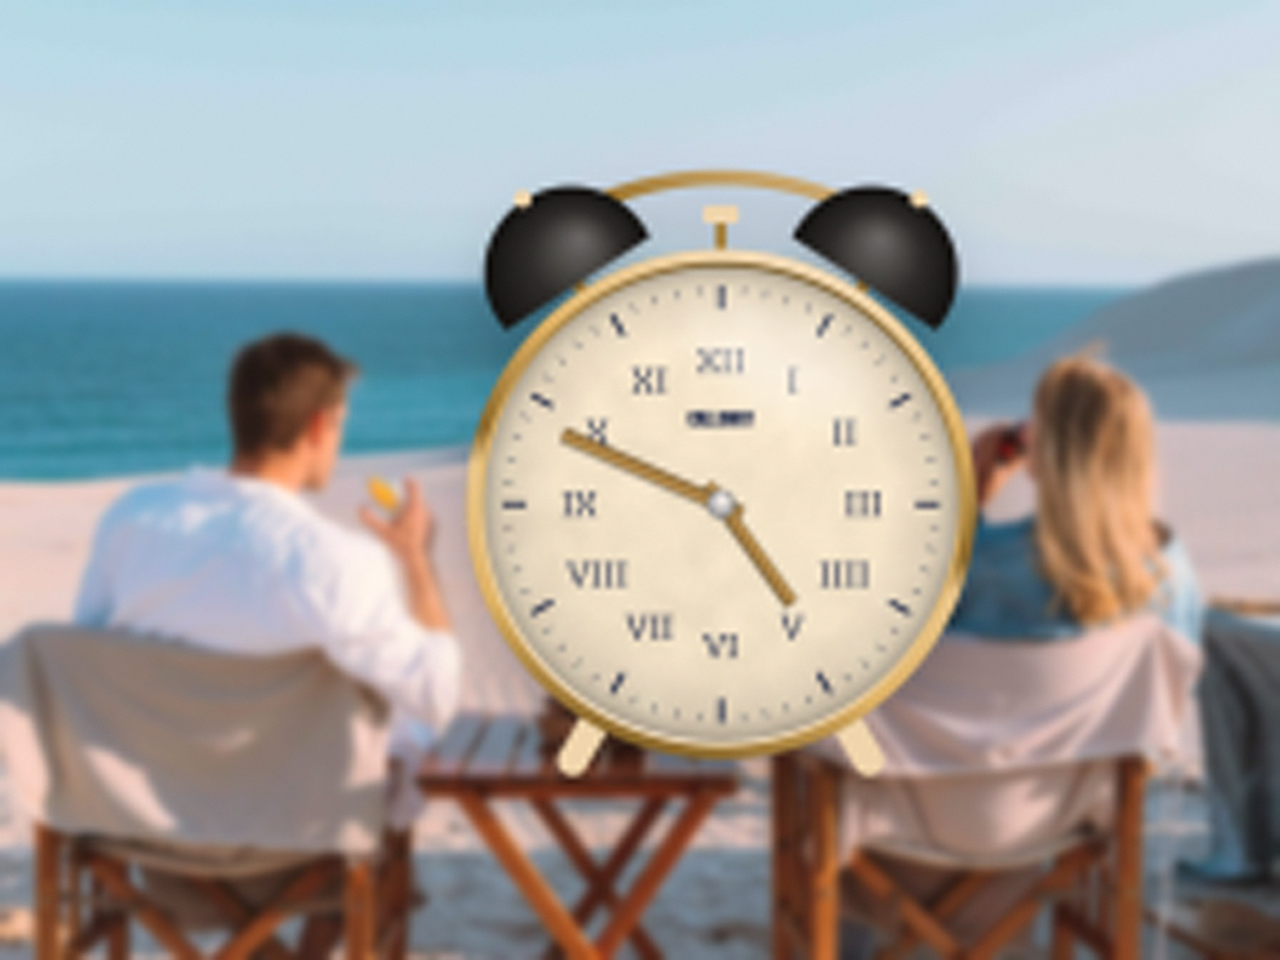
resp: 4h49
